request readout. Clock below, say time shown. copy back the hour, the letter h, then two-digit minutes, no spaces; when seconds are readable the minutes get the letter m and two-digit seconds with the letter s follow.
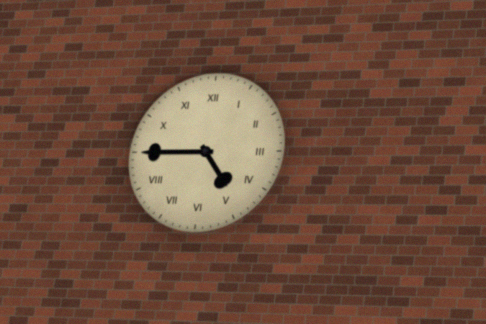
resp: 4h45
